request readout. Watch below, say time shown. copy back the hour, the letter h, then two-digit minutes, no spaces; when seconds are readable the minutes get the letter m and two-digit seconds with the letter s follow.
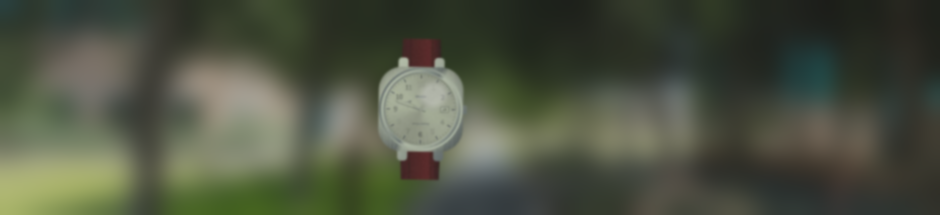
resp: 9h48
